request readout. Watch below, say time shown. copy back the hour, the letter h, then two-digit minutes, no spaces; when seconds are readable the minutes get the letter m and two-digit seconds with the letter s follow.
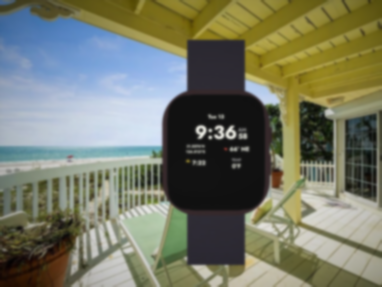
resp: 9h36
